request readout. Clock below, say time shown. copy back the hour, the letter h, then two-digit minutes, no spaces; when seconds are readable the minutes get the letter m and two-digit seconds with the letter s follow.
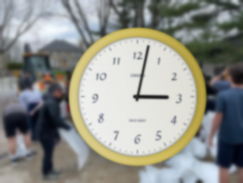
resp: 3h02
